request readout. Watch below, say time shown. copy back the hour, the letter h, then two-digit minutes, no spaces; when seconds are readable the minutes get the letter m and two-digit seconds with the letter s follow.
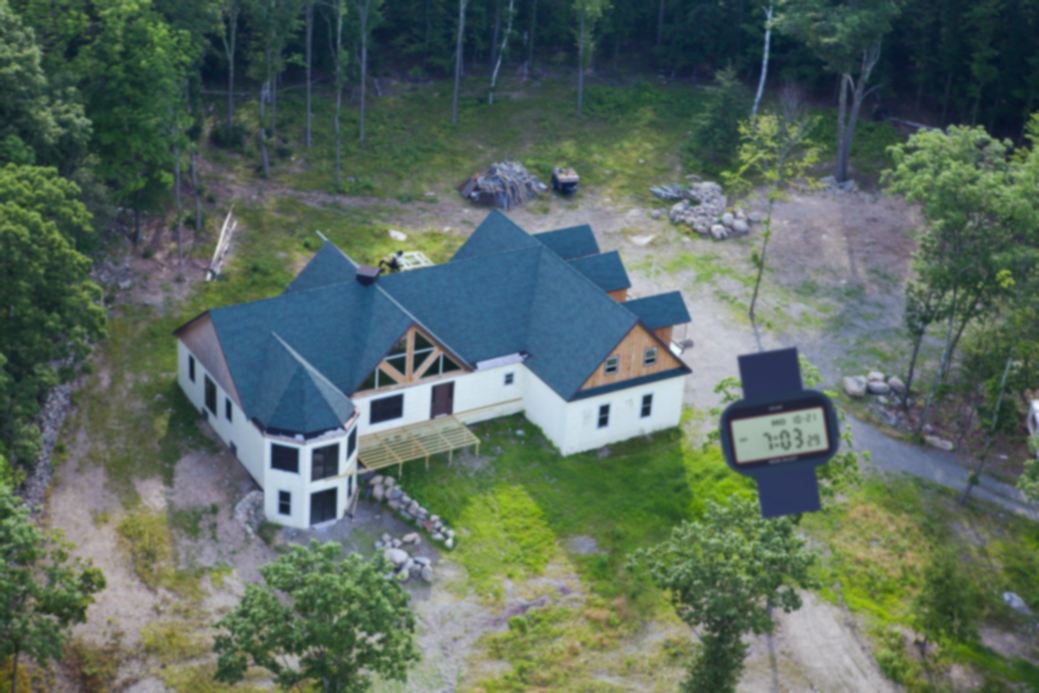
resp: 7h03
